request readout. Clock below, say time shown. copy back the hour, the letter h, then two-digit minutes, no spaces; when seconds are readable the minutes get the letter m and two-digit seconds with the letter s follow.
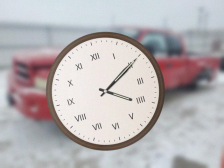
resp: 4h10
